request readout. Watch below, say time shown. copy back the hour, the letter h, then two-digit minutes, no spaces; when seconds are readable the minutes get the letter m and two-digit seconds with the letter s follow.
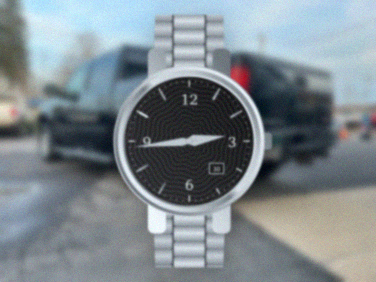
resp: 2h44
